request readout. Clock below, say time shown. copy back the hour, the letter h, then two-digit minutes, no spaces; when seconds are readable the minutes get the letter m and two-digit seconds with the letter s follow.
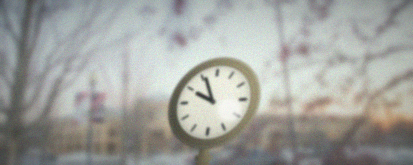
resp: 9h56
